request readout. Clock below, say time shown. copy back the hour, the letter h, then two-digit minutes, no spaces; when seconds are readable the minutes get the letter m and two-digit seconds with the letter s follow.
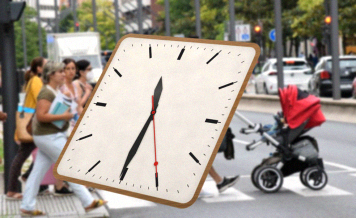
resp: 11h30m25s
